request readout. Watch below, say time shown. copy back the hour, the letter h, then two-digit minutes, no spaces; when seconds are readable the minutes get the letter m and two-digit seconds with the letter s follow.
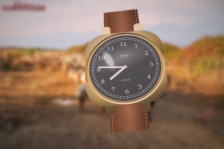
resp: 7h46
